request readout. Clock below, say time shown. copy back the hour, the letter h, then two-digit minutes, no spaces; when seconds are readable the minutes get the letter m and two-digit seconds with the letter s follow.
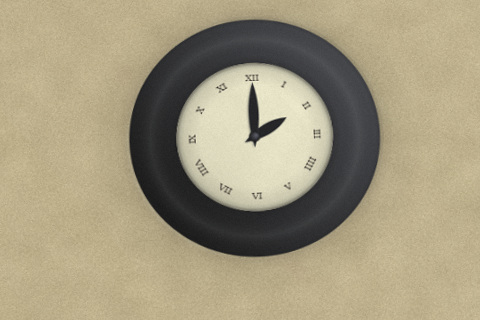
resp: 2h00
